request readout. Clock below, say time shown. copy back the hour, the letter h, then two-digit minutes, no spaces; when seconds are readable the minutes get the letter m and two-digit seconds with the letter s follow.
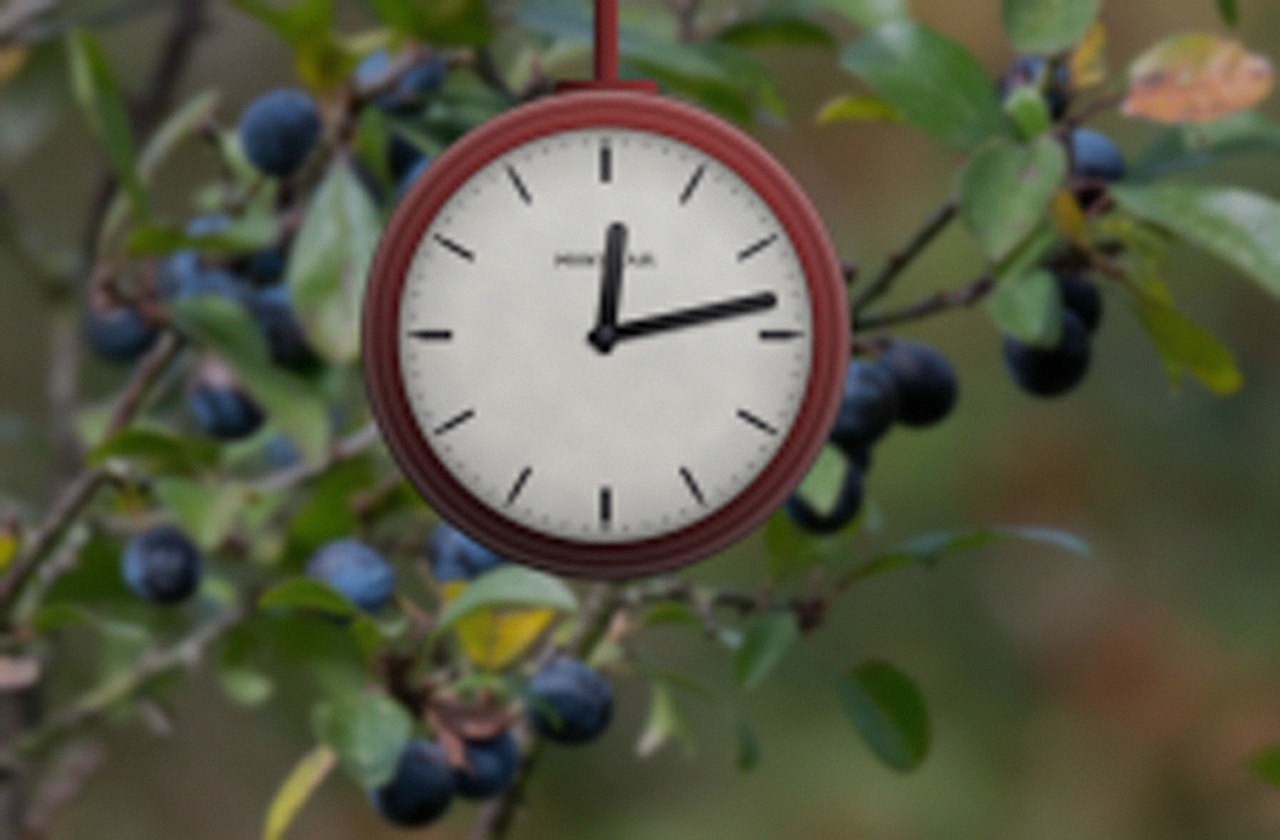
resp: 12h13
